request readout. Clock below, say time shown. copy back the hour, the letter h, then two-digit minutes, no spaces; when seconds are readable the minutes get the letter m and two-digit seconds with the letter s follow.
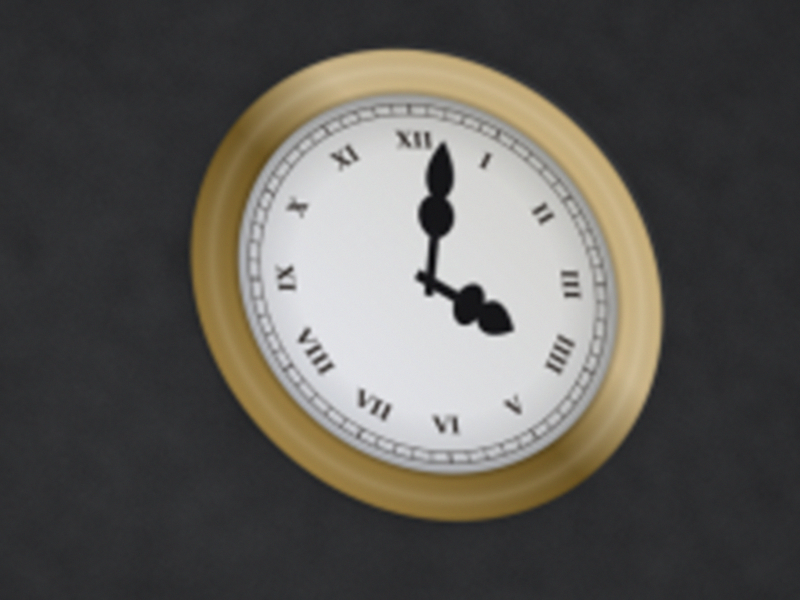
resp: 4h02
